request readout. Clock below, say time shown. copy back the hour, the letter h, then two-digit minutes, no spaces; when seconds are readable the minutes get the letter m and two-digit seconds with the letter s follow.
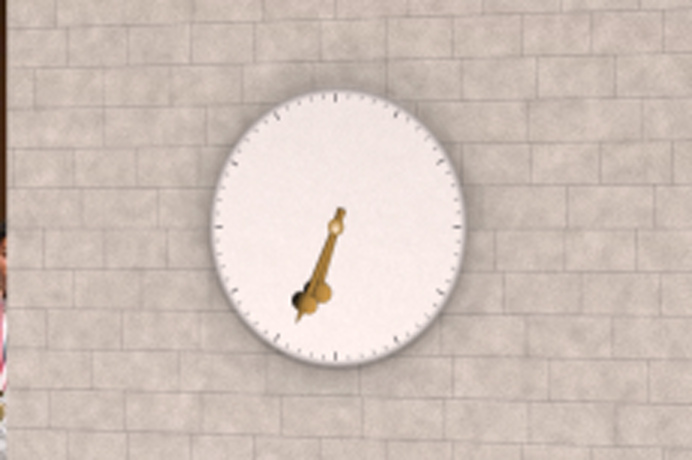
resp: 6h34
